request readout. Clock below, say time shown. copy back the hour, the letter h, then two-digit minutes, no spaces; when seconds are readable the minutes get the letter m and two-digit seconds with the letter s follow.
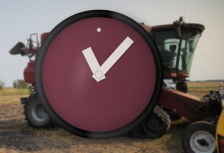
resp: 11h07
